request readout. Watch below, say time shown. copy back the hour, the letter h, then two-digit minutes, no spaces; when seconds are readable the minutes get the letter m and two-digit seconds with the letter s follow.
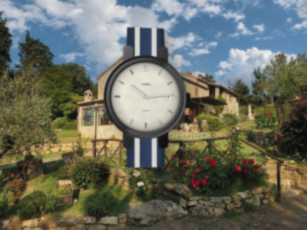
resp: 10h14
